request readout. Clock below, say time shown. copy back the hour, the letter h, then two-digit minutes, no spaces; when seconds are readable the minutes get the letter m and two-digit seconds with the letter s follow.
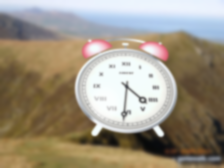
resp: 4h31
